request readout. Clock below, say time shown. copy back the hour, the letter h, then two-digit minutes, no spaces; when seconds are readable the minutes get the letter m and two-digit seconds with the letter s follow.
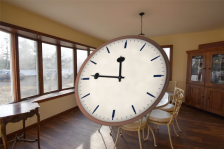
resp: 11h46
